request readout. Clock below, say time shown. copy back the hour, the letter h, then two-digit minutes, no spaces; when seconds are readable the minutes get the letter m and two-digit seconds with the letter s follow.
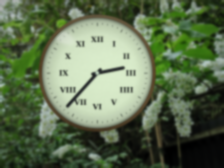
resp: 2h37
